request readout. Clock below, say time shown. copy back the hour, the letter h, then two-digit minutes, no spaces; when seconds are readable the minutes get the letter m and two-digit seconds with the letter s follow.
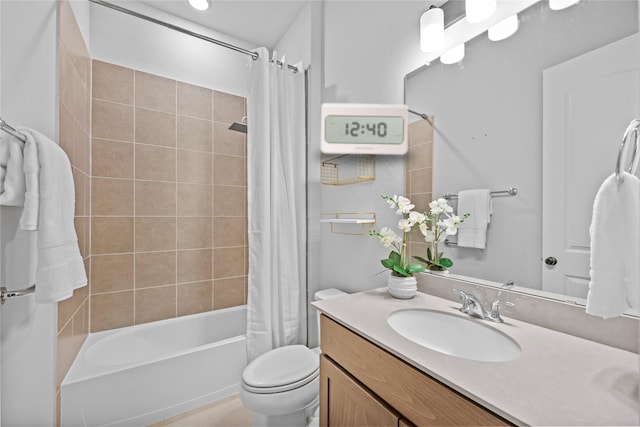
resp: 12h40
